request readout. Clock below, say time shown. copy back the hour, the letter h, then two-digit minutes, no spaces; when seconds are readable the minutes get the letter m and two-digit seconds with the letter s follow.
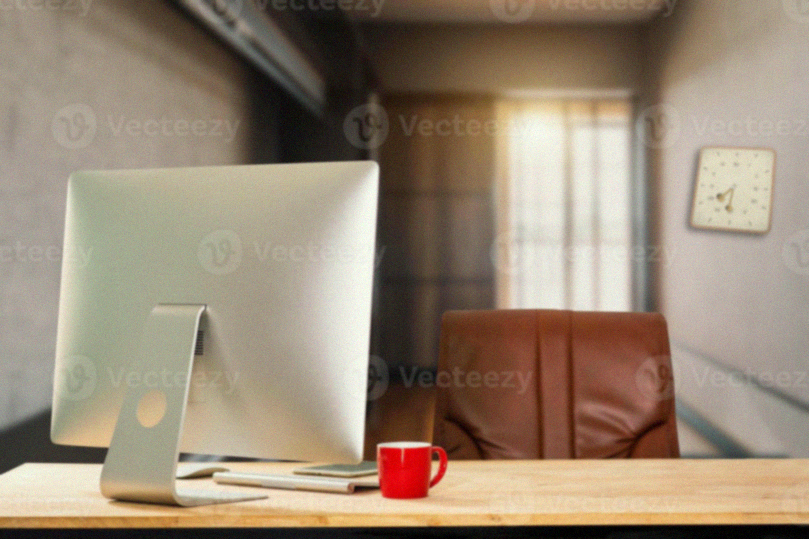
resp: 7h31
